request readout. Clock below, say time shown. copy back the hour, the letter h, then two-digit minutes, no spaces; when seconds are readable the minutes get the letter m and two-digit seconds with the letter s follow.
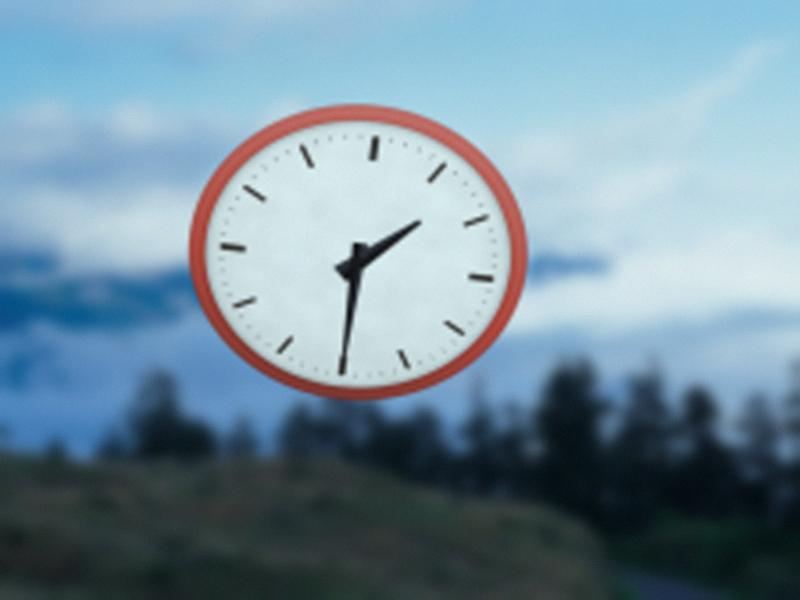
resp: 1h30
